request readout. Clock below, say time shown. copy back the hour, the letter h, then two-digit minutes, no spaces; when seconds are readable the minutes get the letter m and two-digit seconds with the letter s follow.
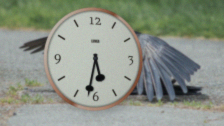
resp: 5h32
